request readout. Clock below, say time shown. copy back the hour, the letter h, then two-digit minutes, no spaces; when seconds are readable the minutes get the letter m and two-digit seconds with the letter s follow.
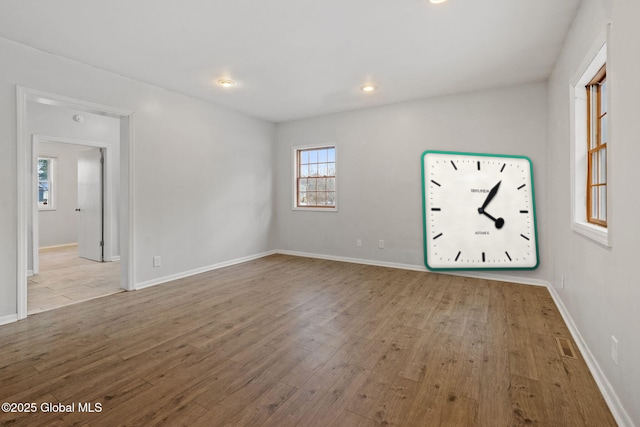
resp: 4h06
